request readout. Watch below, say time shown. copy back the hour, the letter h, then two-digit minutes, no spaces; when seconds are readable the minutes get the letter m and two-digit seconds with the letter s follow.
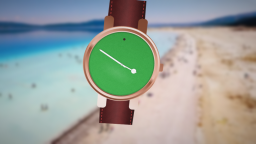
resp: 3h50
